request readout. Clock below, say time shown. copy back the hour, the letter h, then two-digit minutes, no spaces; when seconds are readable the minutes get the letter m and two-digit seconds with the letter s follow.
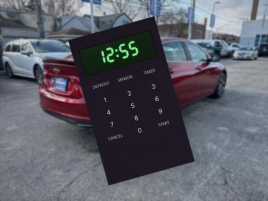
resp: 12h55
